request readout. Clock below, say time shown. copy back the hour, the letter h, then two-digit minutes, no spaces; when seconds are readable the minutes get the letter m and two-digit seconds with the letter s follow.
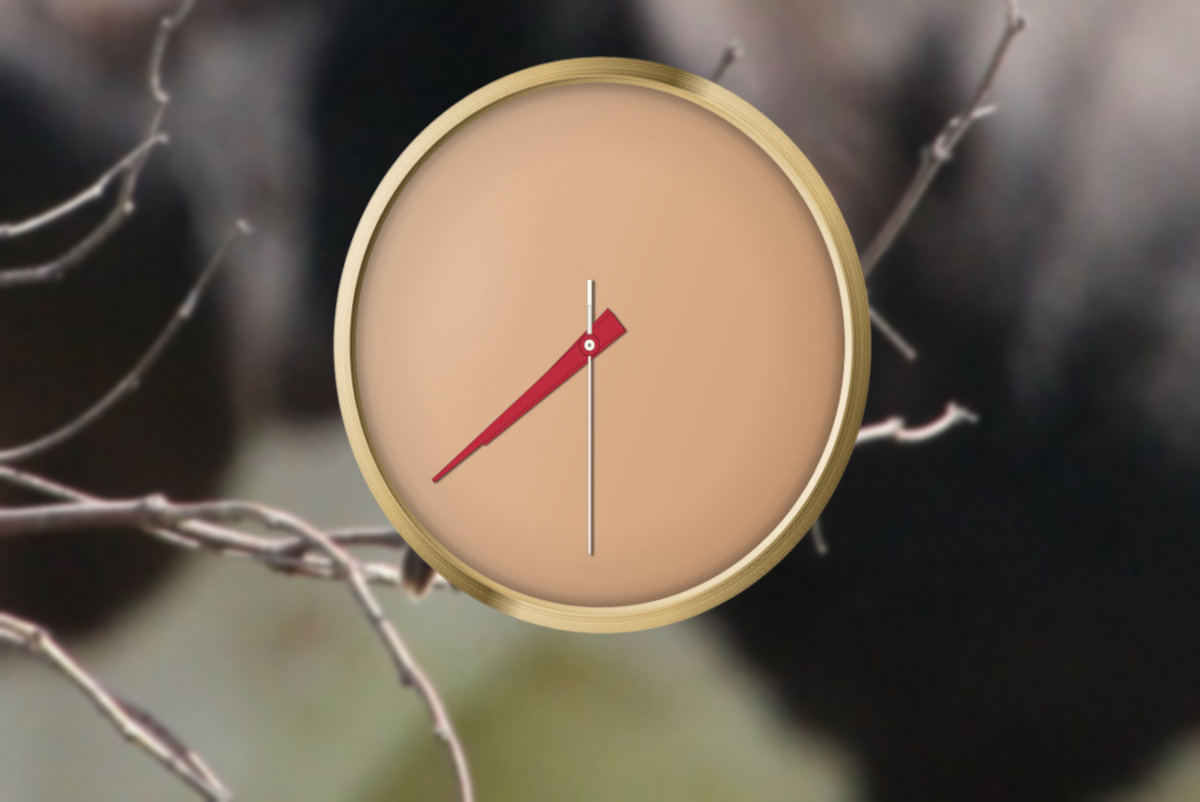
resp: 7h38m30s
